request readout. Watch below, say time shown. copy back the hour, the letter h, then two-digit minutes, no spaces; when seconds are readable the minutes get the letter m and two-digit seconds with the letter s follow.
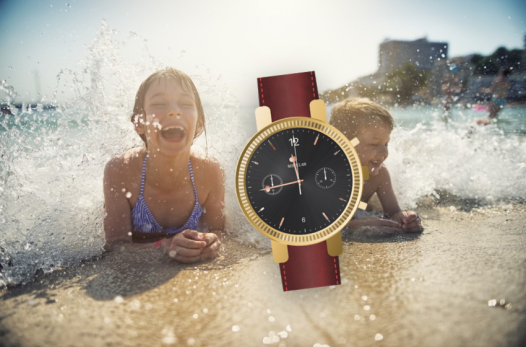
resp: 11h44
